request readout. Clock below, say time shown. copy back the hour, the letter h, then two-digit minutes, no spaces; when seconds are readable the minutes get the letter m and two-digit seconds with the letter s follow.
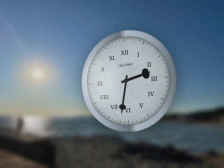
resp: 2h32
